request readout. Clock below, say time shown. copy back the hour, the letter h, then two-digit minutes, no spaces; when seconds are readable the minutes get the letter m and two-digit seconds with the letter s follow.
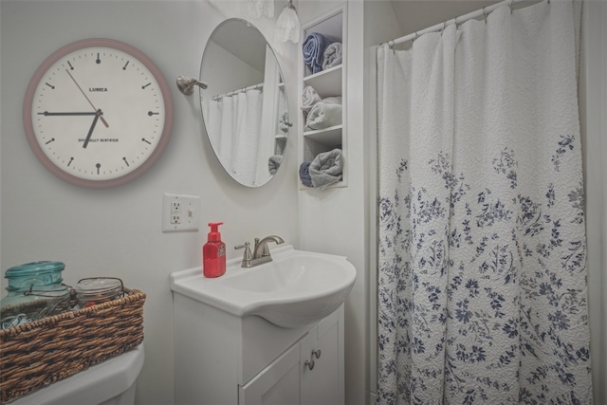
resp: 6h44m54s
